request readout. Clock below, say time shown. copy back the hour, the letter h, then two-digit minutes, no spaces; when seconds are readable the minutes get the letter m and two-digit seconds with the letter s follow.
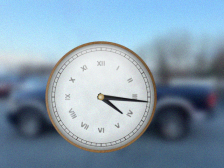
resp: 4h16
